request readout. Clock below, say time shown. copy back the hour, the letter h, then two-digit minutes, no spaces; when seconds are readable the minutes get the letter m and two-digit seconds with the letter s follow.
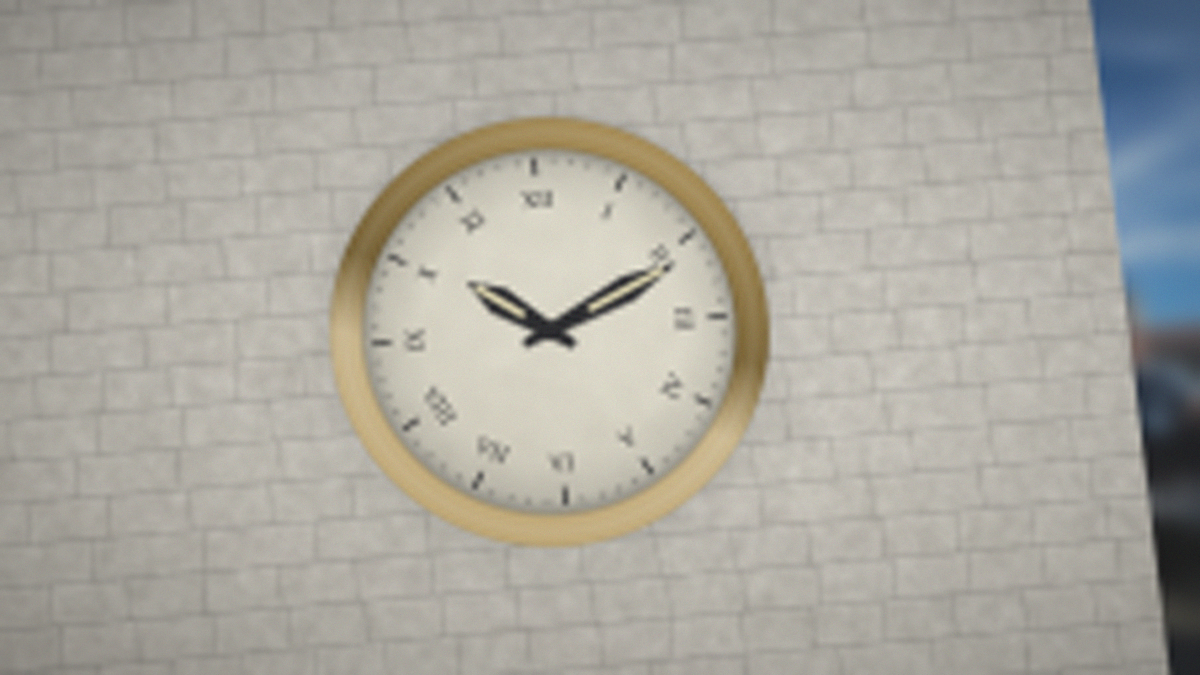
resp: 10h11
